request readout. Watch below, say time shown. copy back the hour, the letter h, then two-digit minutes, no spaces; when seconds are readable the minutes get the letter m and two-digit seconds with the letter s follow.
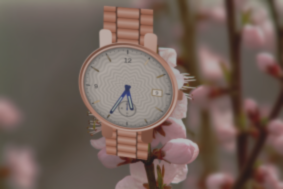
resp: 5h35
